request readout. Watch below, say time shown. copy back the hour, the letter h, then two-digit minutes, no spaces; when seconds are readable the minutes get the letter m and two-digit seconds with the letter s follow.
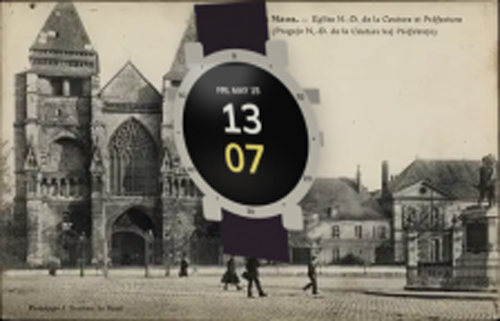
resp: 13h07
